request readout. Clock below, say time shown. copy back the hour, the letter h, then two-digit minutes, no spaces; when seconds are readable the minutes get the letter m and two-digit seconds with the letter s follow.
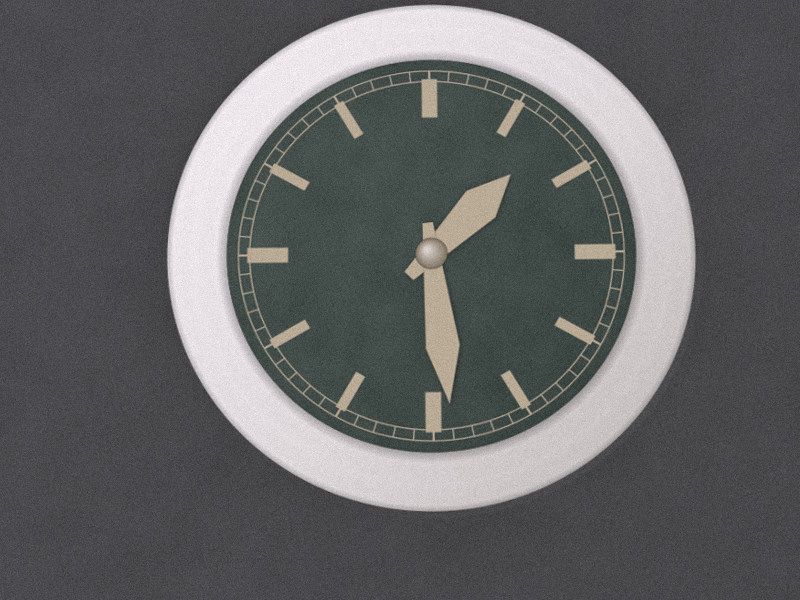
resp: 1h29
